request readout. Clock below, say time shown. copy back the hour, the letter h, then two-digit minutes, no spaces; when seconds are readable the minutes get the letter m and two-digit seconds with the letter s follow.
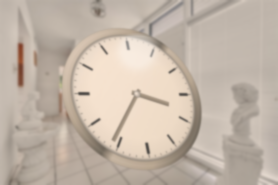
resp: 3h36
